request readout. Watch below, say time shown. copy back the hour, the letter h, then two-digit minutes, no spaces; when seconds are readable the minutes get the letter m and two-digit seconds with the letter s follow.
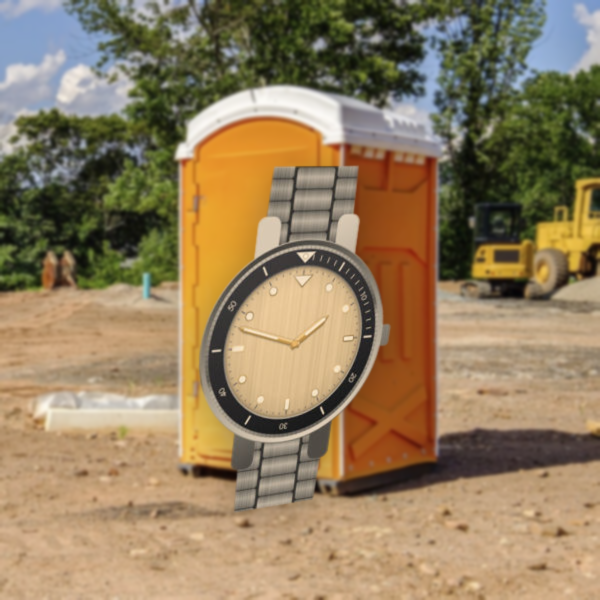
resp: 1h48
